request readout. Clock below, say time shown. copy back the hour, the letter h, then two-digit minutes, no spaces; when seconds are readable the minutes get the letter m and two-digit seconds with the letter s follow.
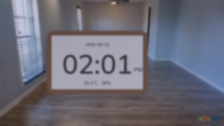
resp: 2h01
